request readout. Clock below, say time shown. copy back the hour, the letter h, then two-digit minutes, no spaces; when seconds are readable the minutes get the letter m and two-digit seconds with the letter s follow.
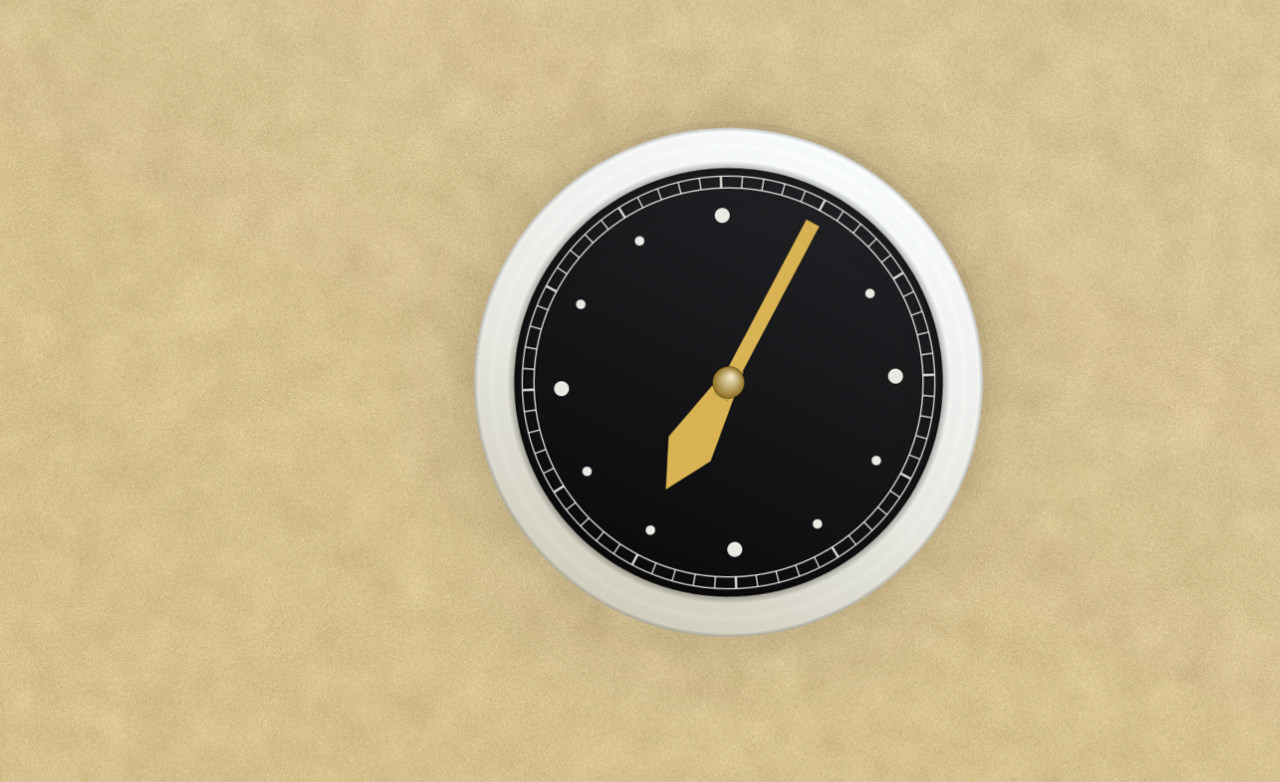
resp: 7h05
